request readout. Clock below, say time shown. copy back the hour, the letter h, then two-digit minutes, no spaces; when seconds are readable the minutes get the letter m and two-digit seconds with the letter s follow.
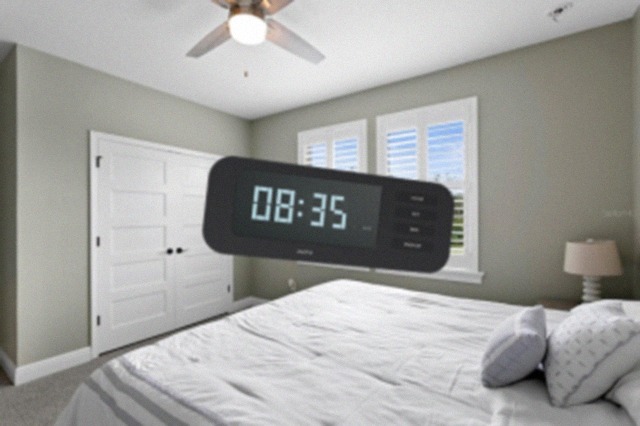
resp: 8h35
